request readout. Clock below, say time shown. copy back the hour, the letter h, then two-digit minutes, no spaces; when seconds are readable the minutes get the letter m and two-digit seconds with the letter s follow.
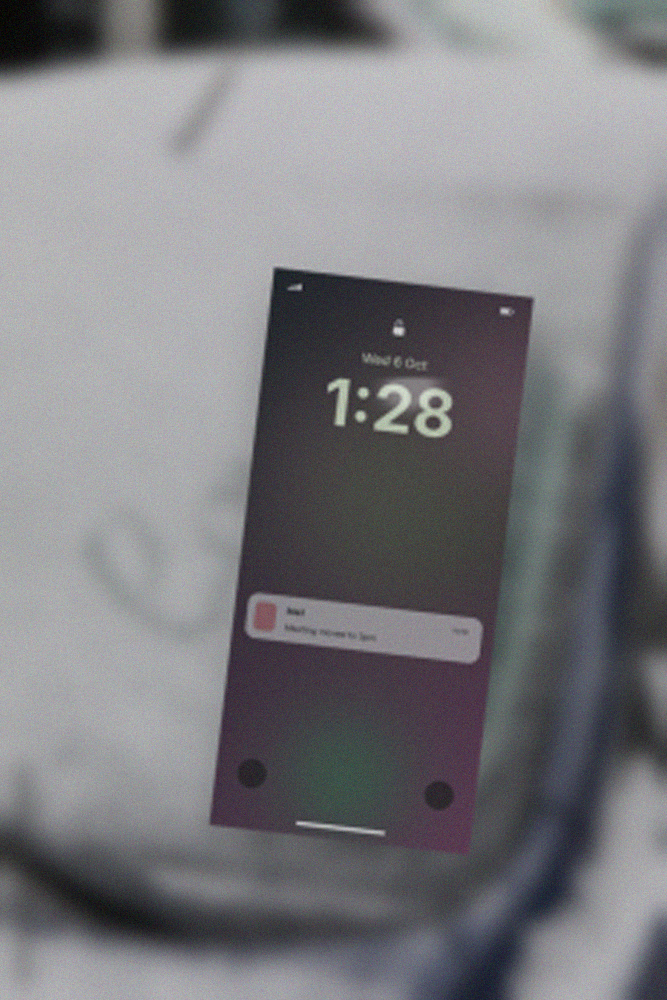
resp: 1h28
